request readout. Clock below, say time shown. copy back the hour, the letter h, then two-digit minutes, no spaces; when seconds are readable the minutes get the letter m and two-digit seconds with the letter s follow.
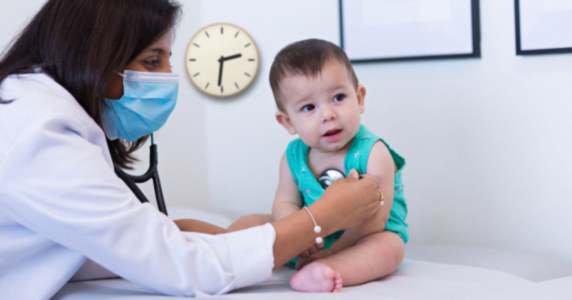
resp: 2h31
